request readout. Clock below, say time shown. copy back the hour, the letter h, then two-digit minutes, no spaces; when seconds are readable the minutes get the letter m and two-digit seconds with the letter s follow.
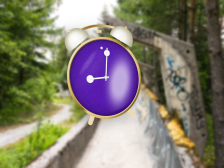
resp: 9h02
